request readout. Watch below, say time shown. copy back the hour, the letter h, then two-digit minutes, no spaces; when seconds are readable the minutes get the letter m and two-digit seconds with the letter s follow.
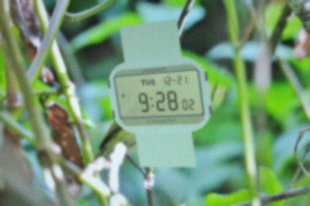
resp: 9h28
